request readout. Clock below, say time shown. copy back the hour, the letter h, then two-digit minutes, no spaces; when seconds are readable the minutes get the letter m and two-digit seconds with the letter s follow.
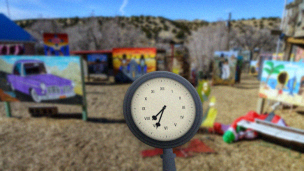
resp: 7h34
